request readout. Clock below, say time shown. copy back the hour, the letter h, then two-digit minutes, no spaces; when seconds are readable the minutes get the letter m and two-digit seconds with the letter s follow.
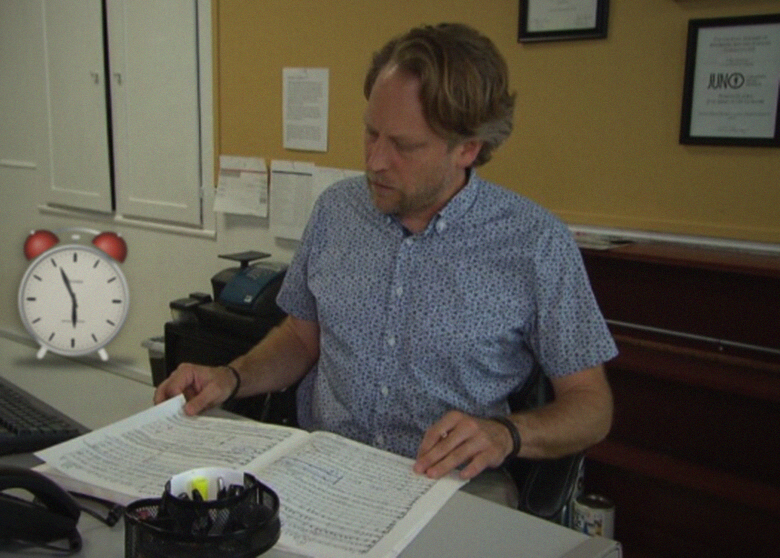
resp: 5h56
